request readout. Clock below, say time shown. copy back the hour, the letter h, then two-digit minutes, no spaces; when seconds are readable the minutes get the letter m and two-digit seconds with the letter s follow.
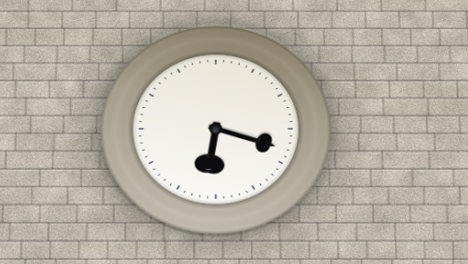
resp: 6h18
